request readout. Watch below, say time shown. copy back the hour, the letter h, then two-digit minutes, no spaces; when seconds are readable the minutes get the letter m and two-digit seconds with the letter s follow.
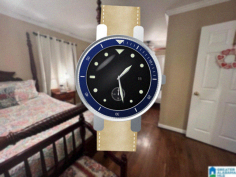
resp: 1h28
